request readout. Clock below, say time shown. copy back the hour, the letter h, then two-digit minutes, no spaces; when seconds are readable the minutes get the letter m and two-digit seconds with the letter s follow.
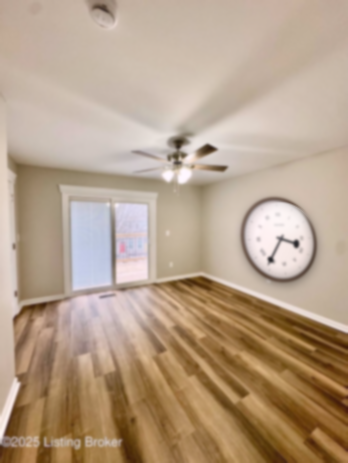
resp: 3h36
